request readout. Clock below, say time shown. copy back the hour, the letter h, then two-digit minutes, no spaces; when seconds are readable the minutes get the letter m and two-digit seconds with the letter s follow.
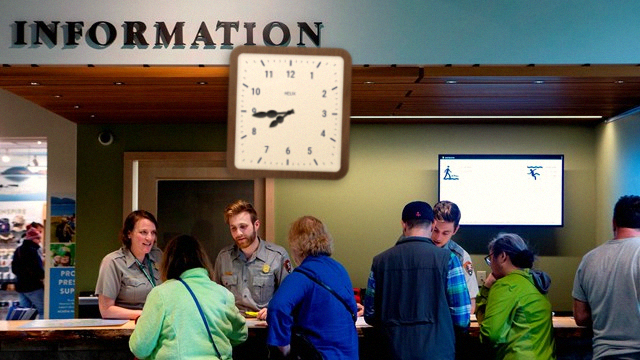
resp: 7h44
